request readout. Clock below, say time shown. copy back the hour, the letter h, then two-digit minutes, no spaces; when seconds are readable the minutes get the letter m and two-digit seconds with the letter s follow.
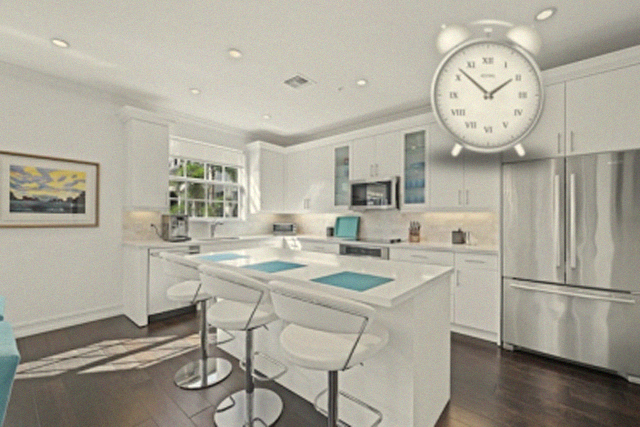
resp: 1h52
